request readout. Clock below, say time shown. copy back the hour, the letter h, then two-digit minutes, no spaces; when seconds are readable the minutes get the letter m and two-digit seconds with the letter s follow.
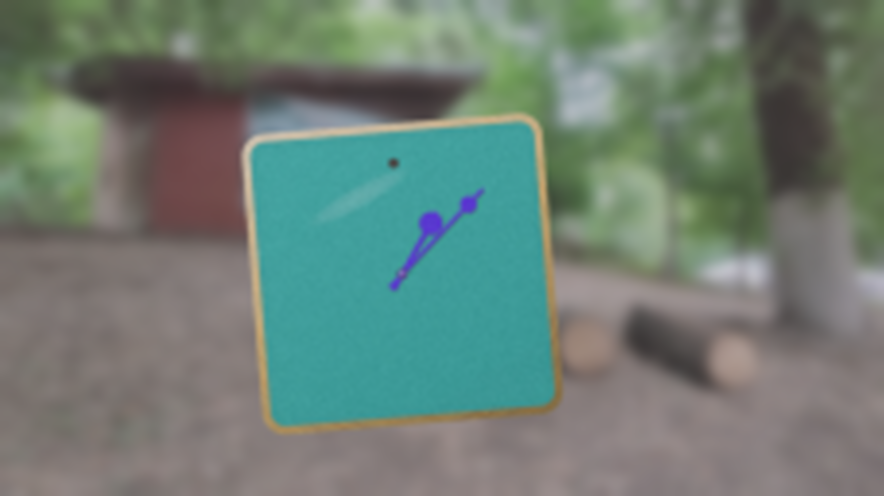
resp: 1h08
